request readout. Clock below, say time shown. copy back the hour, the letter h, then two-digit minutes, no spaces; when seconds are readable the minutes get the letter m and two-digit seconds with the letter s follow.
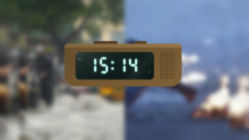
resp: 15h14
